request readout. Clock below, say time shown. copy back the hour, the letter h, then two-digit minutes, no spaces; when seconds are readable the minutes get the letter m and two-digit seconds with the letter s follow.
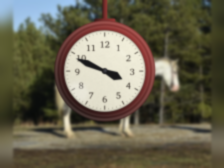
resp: 3h49
